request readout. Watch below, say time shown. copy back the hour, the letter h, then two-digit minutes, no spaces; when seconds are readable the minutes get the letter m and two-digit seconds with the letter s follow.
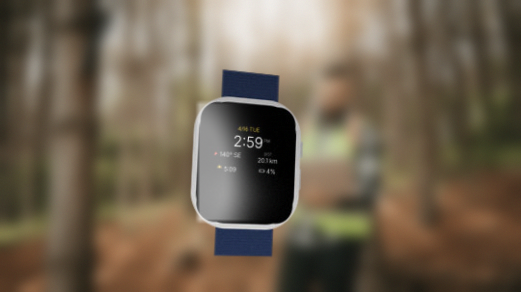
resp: 2h59
